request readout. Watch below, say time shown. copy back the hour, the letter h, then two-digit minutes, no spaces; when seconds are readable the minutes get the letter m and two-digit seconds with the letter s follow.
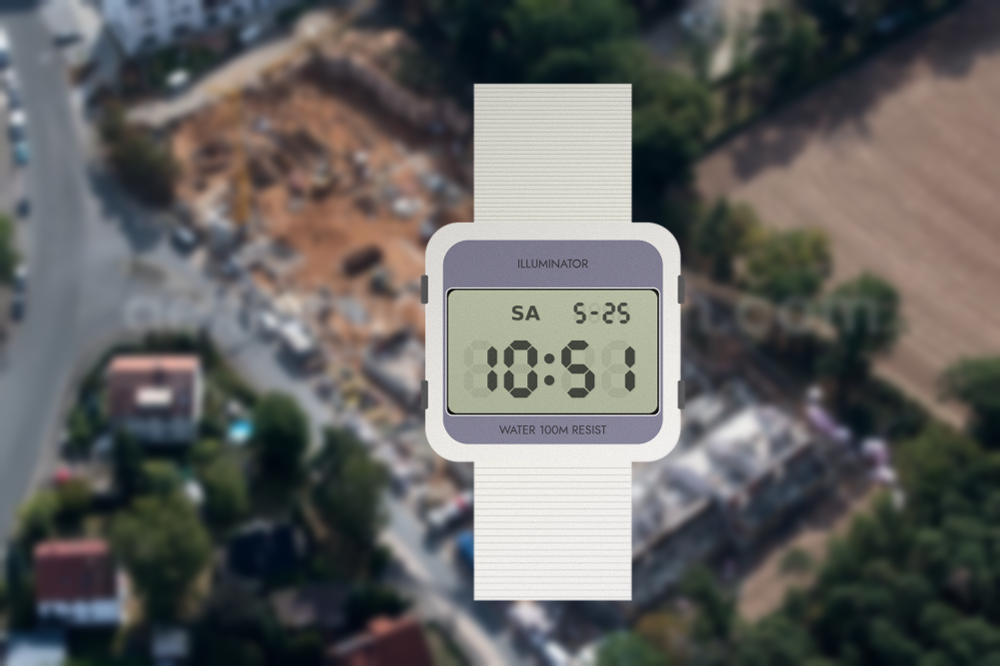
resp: 10h51
